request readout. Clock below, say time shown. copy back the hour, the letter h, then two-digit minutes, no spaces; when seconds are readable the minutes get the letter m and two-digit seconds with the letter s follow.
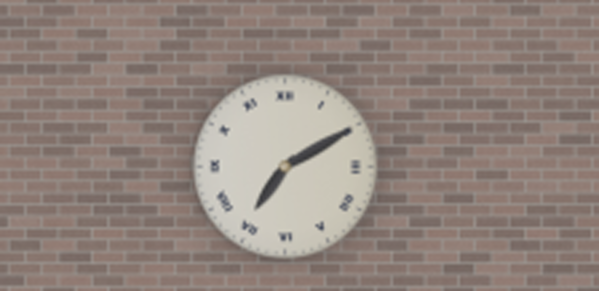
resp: 7h10
